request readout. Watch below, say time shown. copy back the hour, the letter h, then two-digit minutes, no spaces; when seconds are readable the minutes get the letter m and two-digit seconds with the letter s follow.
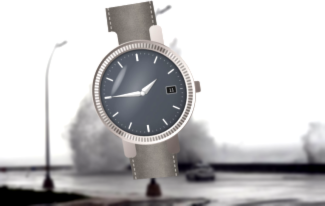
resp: 1h45
